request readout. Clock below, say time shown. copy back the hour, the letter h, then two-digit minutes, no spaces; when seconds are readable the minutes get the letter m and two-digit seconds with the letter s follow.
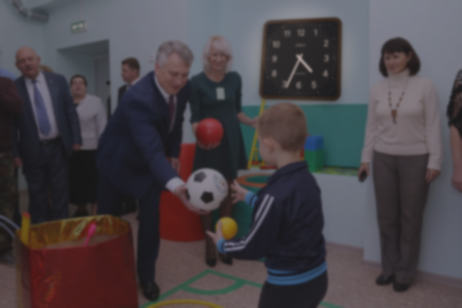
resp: 4h34
